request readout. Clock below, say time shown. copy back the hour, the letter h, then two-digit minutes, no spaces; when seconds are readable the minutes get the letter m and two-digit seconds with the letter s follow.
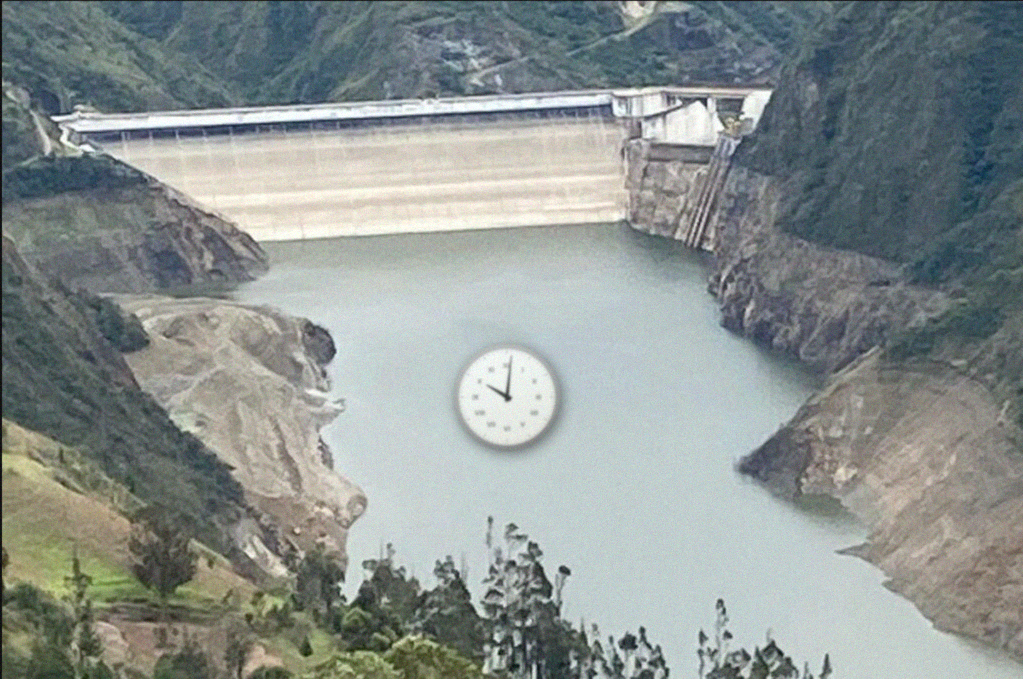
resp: 10h01
